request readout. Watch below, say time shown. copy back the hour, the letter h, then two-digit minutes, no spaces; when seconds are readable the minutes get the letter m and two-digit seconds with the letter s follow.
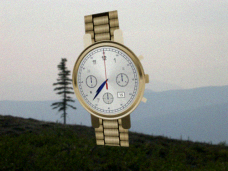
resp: 7h37
